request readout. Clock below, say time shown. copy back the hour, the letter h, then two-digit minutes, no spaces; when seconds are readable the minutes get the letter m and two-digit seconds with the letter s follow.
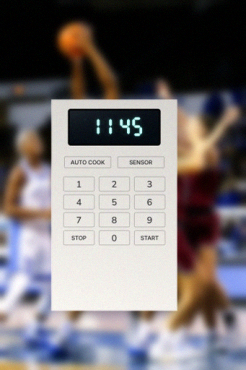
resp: 11h45
